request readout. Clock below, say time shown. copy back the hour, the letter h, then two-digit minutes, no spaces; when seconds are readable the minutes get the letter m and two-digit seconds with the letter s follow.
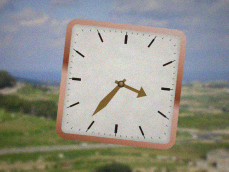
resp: 3h36
